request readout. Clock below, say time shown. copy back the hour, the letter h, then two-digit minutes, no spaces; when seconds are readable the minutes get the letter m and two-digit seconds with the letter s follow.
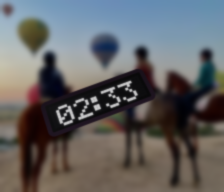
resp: 2h33
